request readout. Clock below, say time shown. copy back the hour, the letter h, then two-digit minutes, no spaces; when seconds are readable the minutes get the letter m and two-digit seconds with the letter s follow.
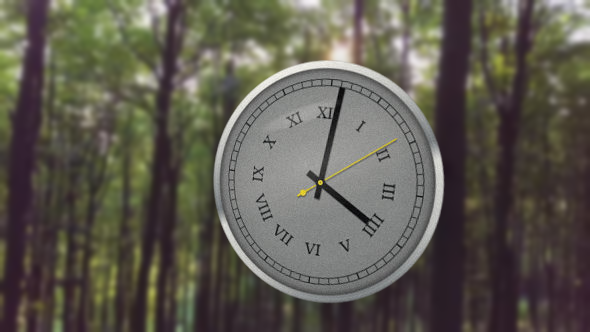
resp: 4h01m09s
